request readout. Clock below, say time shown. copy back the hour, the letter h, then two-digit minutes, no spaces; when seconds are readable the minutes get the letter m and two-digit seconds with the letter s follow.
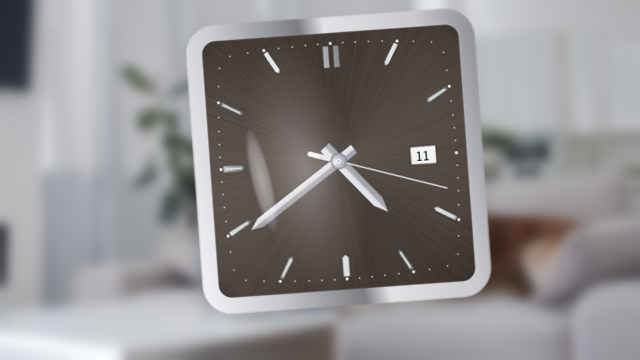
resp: 4h39m18s
